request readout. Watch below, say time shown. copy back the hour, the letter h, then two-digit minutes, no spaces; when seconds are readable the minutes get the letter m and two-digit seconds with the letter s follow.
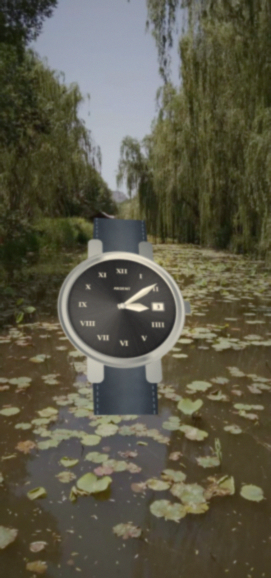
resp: 3h09
